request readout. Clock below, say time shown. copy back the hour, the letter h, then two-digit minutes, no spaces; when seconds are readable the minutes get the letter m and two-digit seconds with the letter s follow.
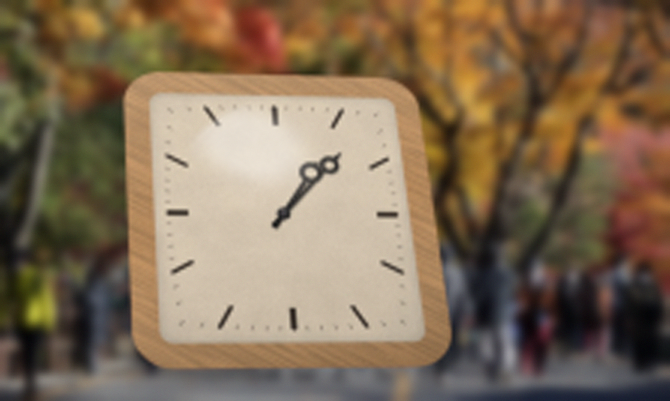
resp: 1h07
